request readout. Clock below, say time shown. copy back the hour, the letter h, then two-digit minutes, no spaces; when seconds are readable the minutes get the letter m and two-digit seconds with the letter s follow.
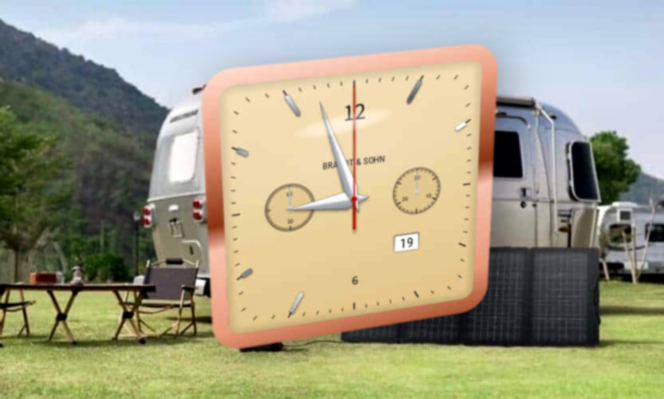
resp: 8h57
